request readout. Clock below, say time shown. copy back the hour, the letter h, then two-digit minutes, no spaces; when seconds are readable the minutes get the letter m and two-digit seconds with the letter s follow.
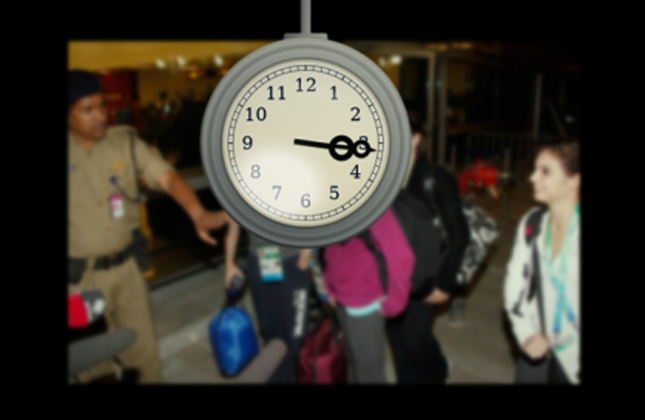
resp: 3h16
